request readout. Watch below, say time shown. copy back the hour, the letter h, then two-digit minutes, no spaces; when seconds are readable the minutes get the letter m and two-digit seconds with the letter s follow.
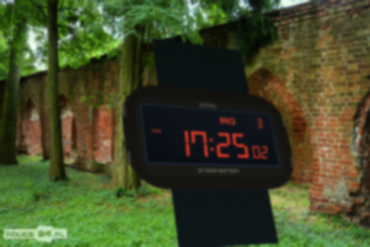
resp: 17h25m02s
